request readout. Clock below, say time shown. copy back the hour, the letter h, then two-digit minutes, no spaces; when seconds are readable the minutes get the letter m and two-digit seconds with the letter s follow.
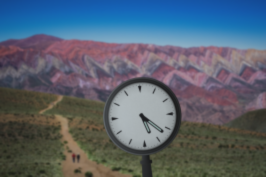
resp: 5h22
